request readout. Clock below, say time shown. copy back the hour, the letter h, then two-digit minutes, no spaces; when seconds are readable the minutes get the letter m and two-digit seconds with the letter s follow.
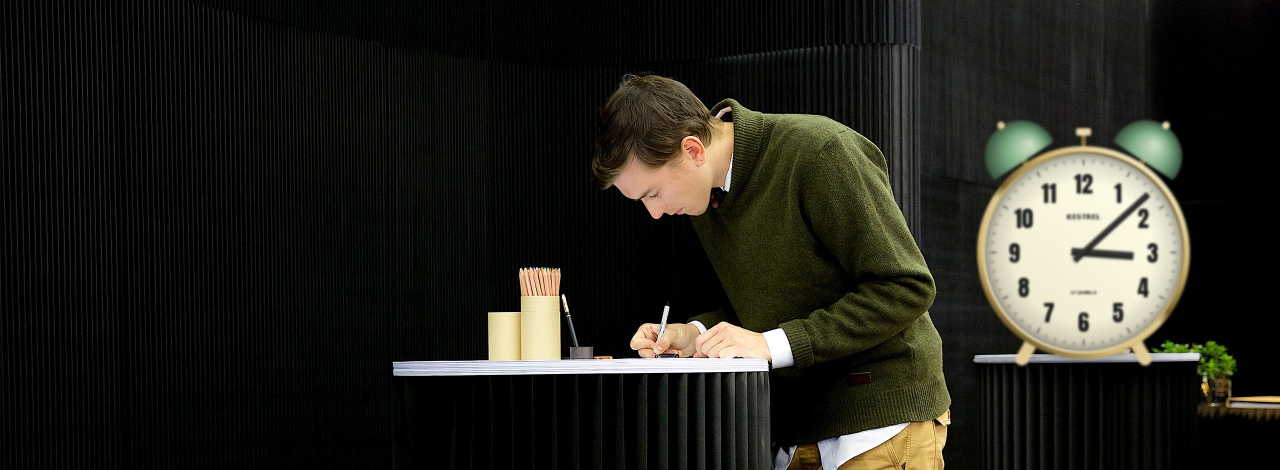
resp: 3h08
